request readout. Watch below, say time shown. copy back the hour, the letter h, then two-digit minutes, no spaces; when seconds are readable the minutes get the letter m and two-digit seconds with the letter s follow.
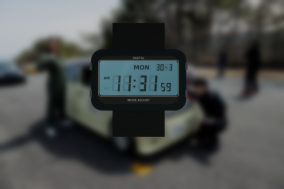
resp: 11h31m59s
